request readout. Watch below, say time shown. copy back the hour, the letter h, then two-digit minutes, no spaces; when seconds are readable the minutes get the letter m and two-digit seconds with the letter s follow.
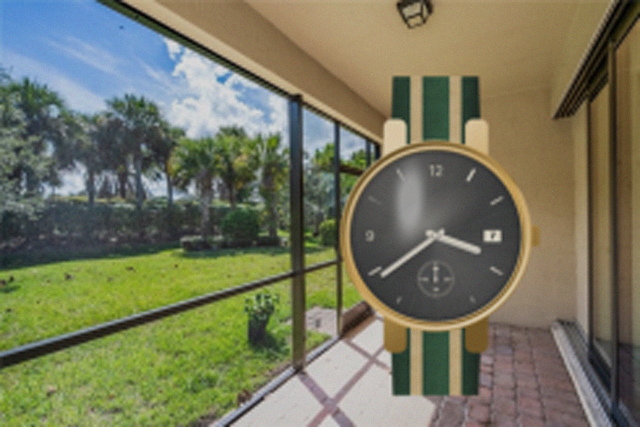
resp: 3h39
